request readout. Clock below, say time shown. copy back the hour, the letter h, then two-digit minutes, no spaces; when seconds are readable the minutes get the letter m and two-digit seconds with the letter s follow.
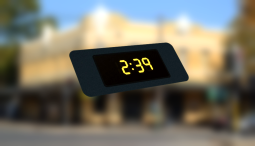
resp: 2h39
